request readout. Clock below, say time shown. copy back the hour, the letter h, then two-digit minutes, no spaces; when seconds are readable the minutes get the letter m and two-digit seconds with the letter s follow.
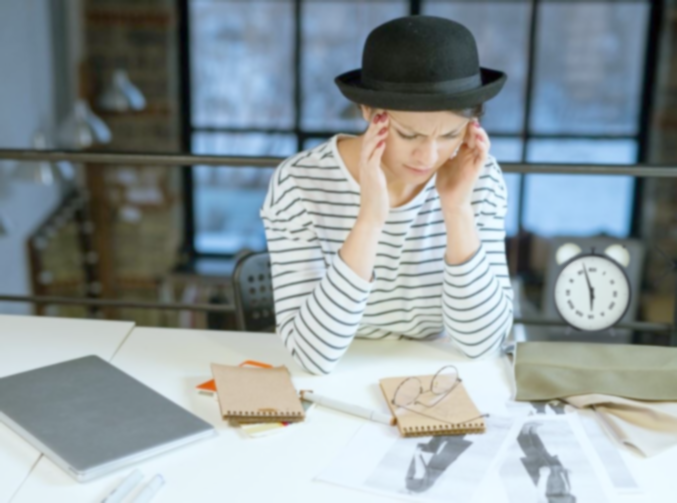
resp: 5h57
